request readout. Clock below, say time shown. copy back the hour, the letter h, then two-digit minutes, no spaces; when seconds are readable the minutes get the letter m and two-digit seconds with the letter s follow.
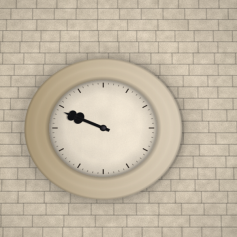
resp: 9h49
